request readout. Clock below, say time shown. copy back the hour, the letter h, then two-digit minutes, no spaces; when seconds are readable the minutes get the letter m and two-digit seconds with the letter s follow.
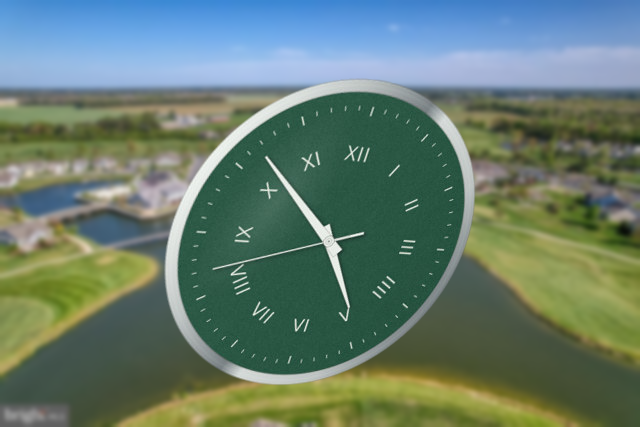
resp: 4h51m42s
